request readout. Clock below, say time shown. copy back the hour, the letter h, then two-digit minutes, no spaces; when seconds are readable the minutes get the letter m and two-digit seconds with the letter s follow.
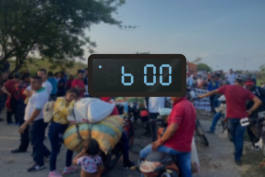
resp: 6h00
